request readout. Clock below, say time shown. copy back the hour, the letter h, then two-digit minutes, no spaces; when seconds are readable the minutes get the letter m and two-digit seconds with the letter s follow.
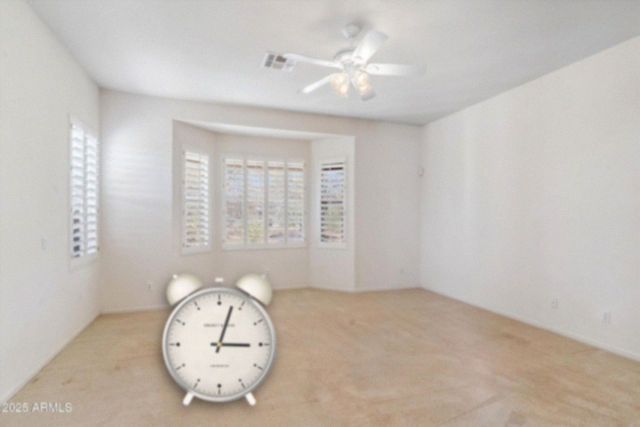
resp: 3h03
